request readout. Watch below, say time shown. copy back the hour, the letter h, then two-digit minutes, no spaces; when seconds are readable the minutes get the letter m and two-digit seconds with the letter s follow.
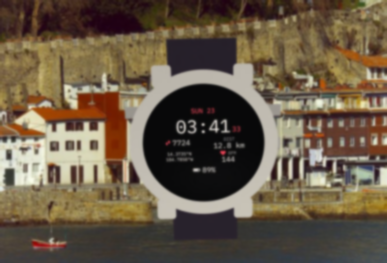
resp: 3h41
